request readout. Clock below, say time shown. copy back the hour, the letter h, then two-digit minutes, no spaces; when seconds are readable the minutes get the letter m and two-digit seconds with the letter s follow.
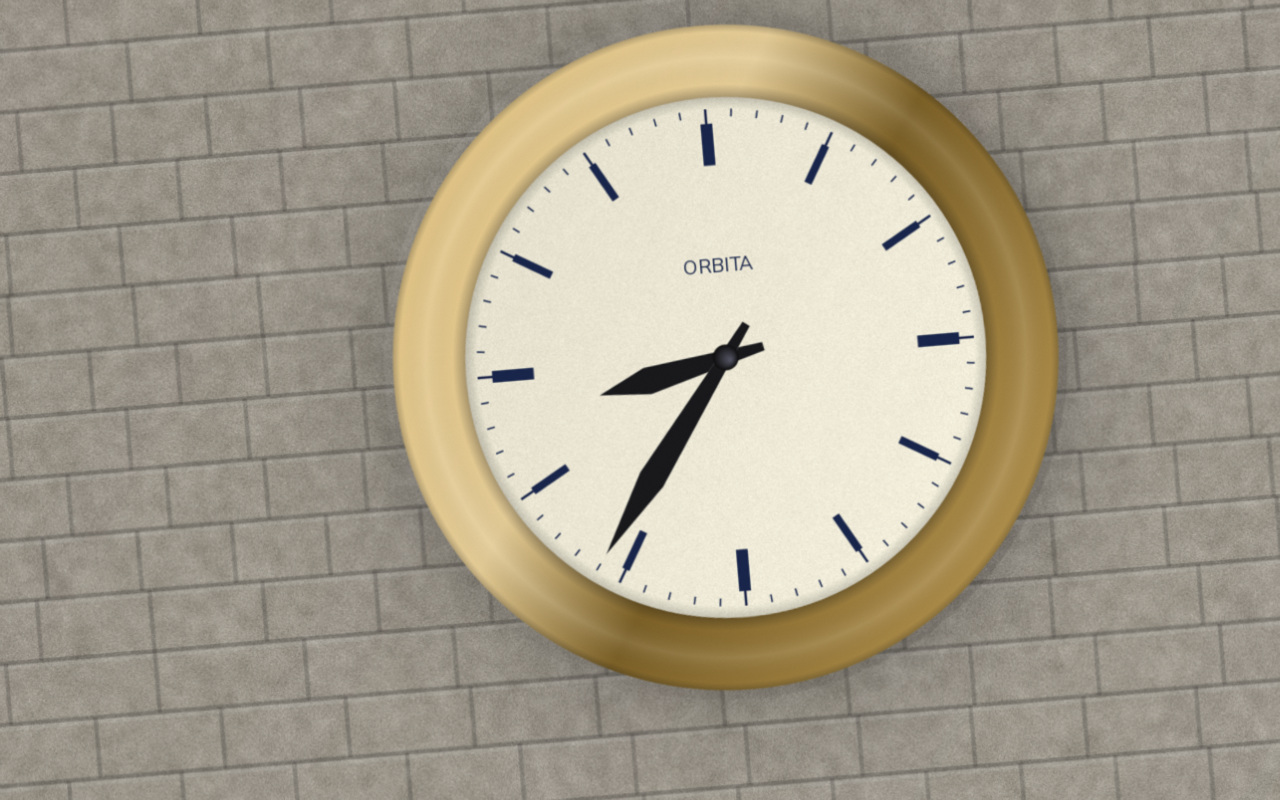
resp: 8h36
